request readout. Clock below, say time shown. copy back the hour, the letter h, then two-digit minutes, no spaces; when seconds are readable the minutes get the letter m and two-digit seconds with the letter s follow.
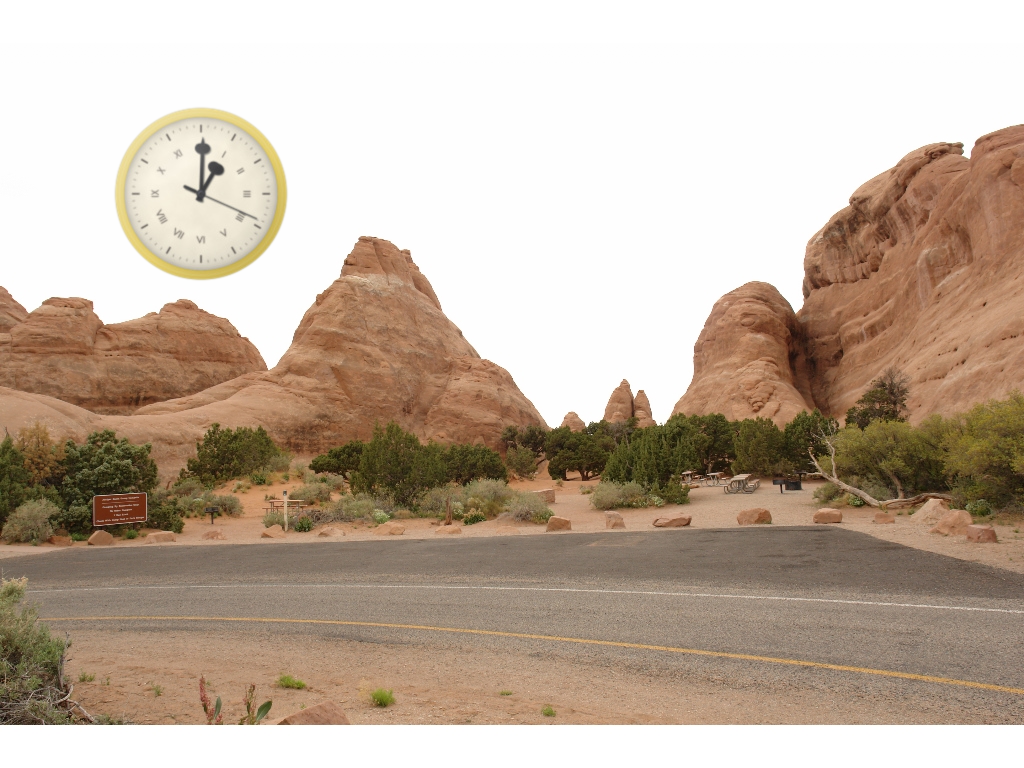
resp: 1h00m19s
